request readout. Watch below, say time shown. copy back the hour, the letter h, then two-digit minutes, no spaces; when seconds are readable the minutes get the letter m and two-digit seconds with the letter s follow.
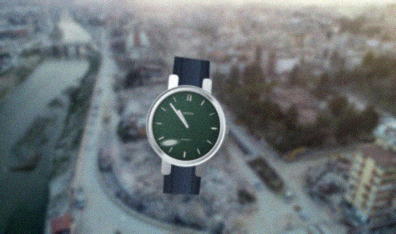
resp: 10h53
